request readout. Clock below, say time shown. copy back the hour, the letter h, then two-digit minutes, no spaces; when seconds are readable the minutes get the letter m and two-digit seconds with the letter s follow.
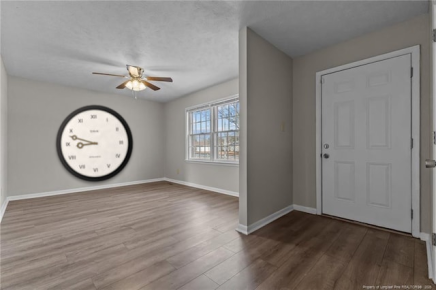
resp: 8h48
